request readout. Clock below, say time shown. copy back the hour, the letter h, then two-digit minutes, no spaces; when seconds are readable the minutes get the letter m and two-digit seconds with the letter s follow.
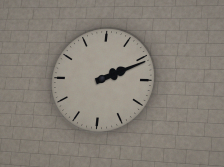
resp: 2h11
